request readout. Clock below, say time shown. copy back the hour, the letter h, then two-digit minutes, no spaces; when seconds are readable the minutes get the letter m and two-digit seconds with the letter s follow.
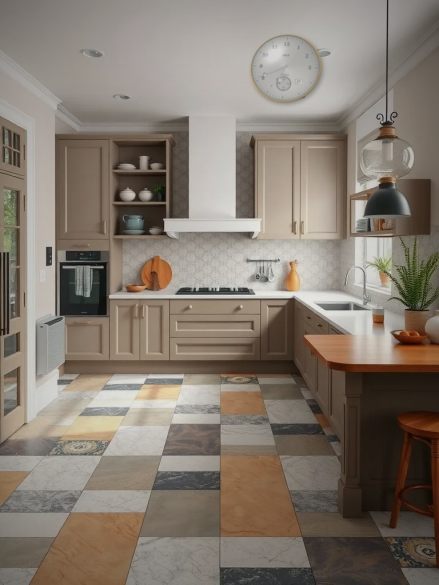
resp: 6h41
